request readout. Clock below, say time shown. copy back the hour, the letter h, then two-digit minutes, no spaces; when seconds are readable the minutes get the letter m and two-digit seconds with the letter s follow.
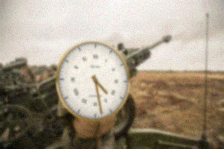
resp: 4h28
